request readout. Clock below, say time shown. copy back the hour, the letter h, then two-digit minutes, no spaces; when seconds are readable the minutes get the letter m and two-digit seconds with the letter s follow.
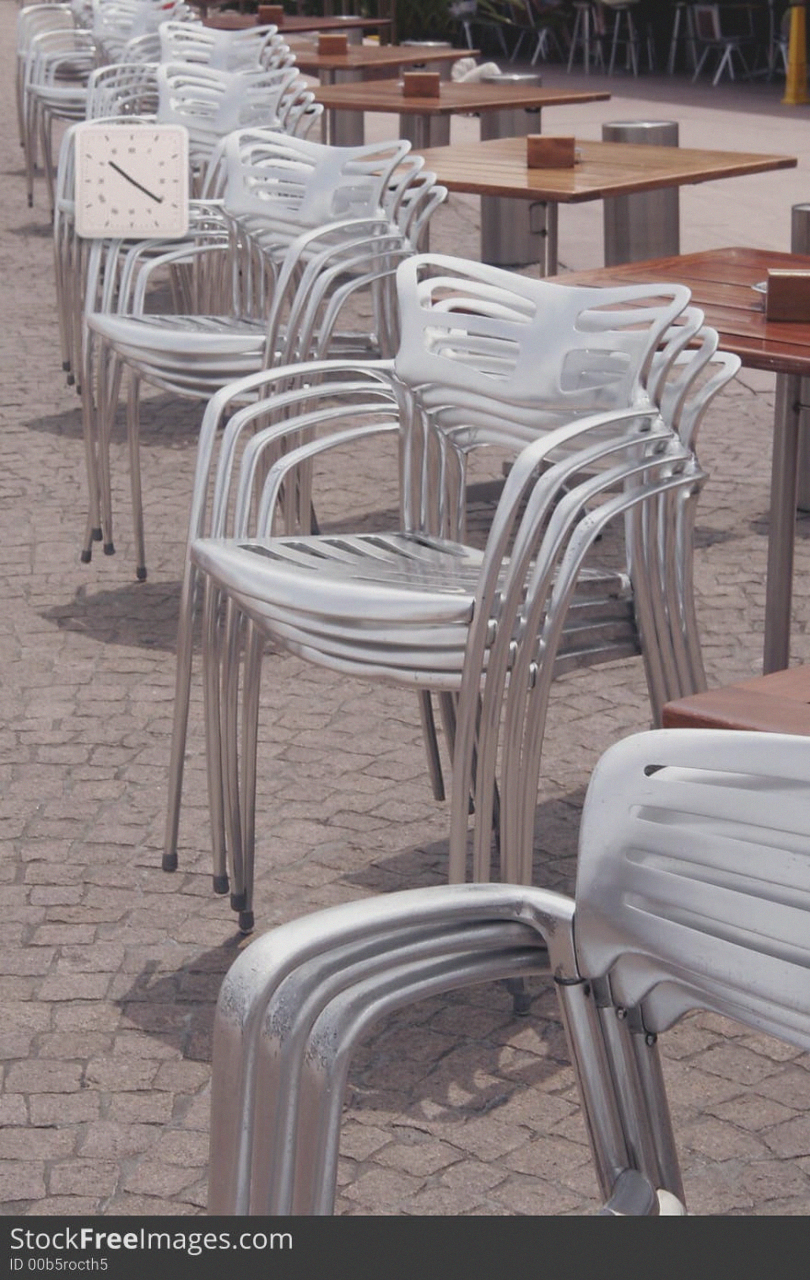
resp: 10h21
